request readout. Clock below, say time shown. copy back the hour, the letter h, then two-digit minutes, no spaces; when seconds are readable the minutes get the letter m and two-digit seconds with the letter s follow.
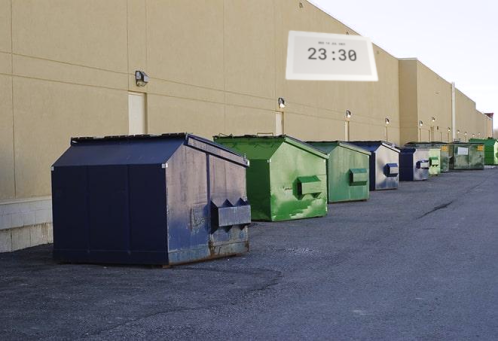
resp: 23h30
